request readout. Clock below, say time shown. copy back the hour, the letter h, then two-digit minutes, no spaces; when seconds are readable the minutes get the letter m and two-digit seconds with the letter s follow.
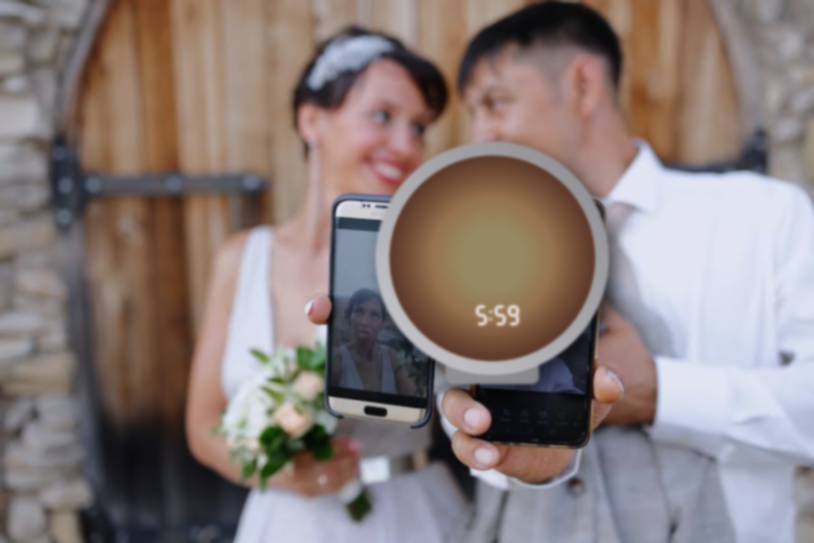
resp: 5h59
